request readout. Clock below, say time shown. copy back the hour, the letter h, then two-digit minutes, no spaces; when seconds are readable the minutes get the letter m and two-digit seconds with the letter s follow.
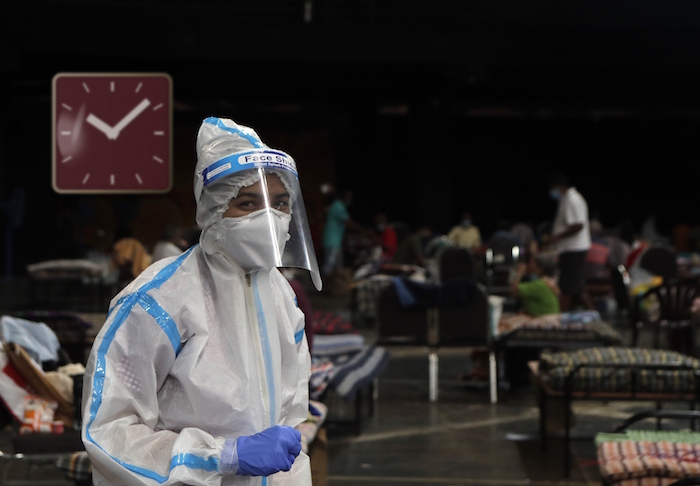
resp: 10h08
